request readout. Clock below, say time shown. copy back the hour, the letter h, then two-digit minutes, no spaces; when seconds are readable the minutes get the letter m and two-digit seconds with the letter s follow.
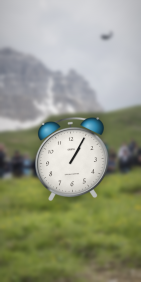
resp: 1h05
